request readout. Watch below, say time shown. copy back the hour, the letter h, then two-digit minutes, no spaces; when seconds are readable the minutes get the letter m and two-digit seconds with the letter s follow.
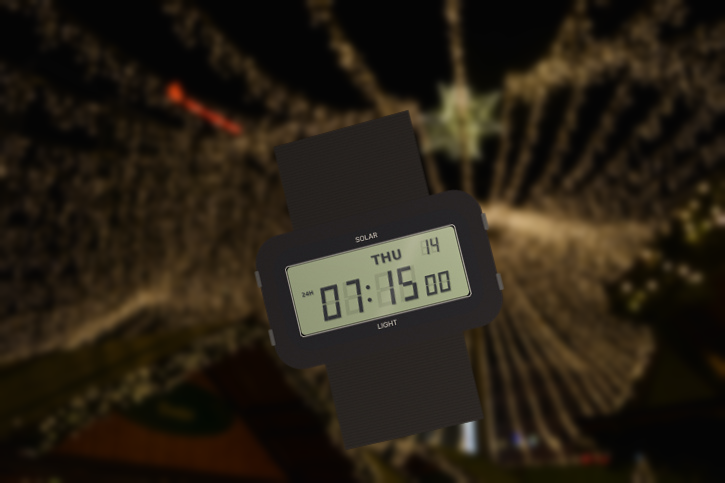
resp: 7h15m00s
